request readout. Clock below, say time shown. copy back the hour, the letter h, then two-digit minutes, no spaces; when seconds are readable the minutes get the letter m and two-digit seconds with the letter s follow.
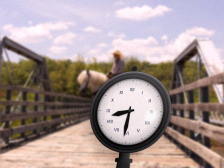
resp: 8h31
